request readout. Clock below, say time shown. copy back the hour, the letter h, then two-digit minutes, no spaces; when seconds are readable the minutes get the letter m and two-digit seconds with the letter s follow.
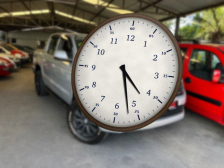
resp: 4h27
